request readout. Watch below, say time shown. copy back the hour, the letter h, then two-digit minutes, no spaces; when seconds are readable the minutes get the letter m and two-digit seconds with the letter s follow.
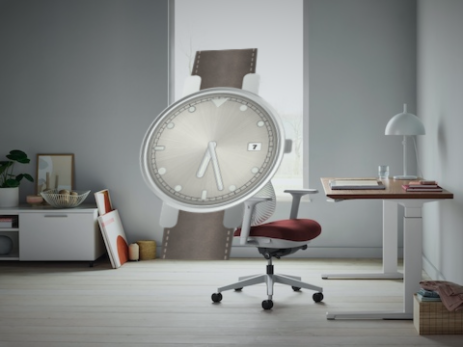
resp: 6h27
